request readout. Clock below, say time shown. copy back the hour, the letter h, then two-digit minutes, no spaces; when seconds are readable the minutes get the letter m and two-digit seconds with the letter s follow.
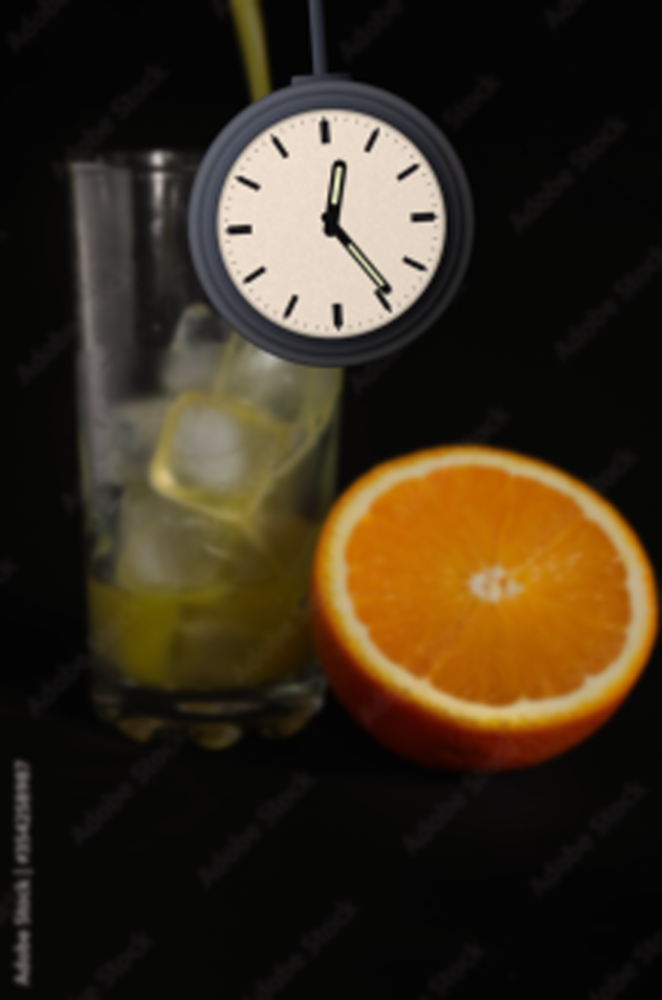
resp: 12h24
